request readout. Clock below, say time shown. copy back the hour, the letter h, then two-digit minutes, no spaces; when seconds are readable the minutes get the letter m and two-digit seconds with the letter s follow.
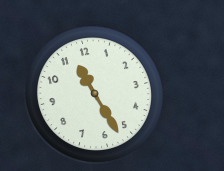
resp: 11h27
